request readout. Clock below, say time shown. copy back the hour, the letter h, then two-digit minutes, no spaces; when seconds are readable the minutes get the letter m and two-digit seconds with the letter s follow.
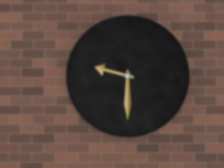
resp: 9h30
